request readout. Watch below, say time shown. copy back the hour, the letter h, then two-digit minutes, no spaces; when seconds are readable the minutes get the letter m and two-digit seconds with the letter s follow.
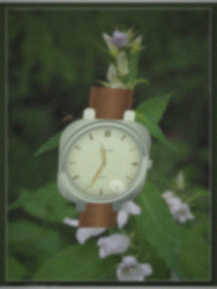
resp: 11h34
